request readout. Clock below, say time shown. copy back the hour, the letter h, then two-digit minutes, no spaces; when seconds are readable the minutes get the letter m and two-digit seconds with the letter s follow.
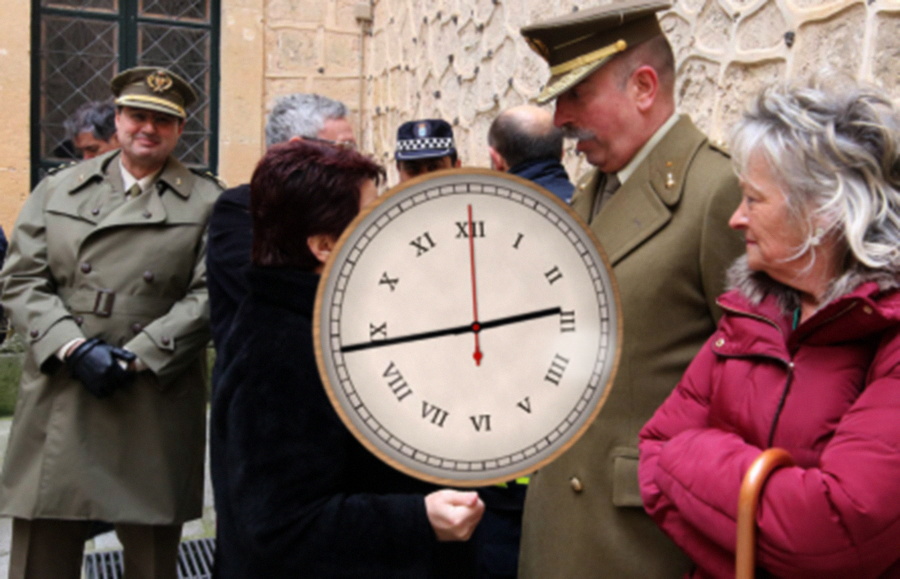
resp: 2h44m00s
